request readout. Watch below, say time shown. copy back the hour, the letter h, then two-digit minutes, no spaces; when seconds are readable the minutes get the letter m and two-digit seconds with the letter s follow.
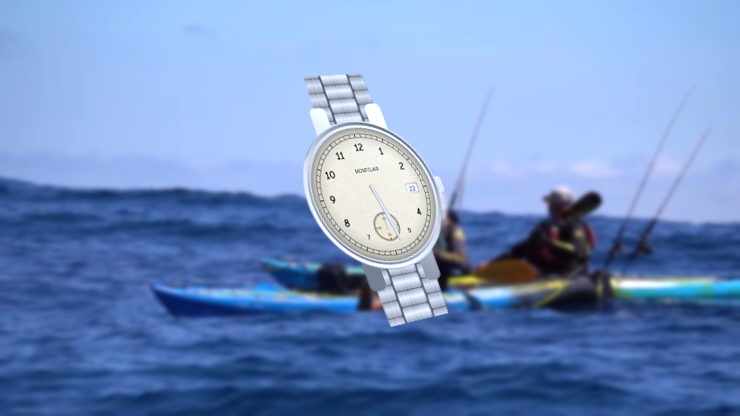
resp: 5h28
